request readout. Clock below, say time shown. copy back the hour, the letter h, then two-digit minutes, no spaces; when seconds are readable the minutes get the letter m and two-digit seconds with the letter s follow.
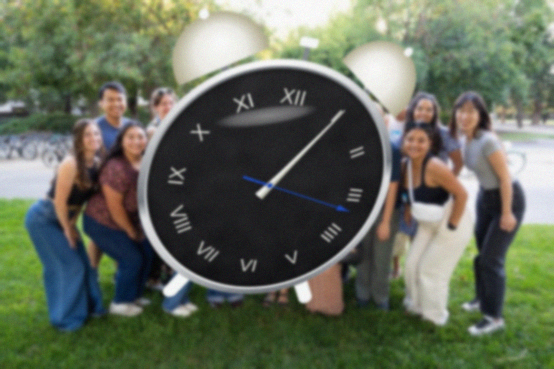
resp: 1h05m17s
